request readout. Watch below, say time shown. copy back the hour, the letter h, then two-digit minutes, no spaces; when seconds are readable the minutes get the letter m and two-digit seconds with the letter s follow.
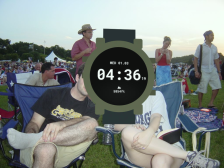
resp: 4h36
